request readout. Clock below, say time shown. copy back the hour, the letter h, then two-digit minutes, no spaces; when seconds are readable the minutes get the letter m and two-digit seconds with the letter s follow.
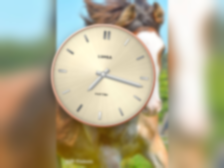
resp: 7h17
